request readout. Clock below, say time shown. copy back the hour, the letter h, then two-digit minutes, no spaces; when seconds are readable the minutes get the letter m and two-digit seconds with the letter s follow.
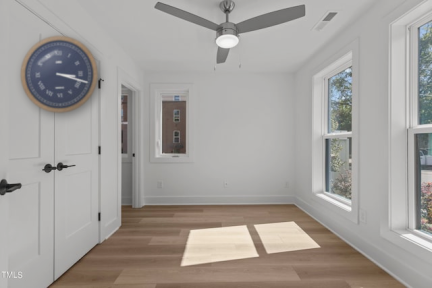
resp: 3h18
